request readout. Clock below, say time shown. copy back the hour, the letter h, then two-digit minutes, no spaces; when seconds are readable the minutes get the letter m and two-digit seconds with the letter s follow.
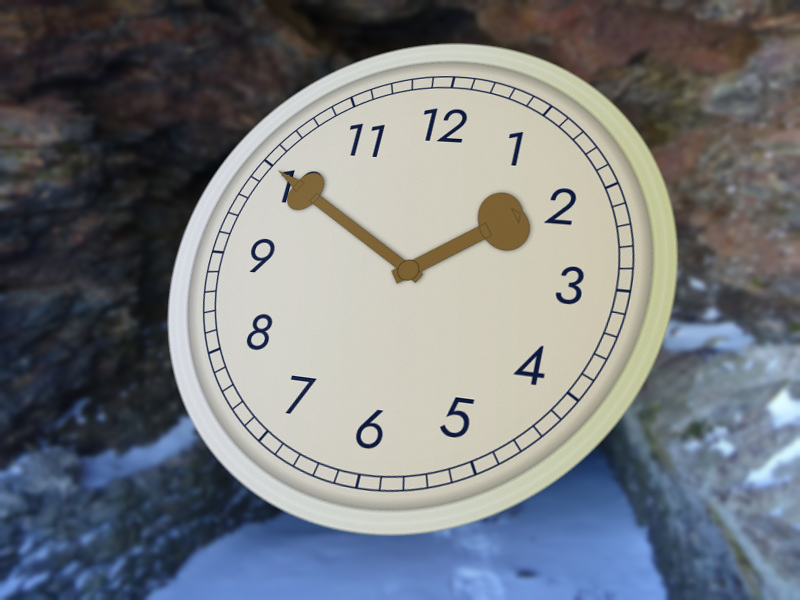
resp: 1h50
